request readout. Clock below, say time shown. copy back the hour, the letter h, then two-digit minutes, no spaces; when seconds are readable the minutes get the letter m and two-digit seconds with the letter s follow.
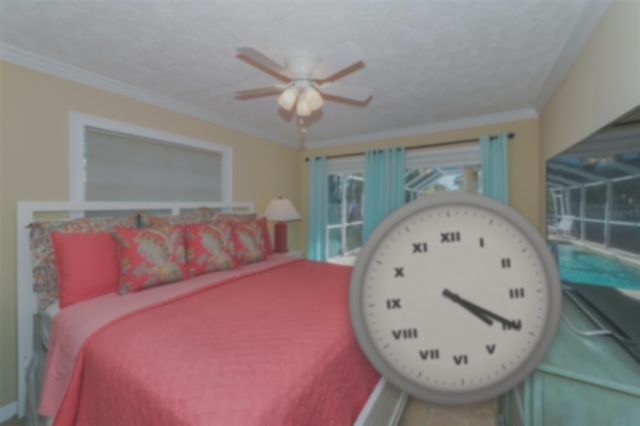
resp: 4h20
